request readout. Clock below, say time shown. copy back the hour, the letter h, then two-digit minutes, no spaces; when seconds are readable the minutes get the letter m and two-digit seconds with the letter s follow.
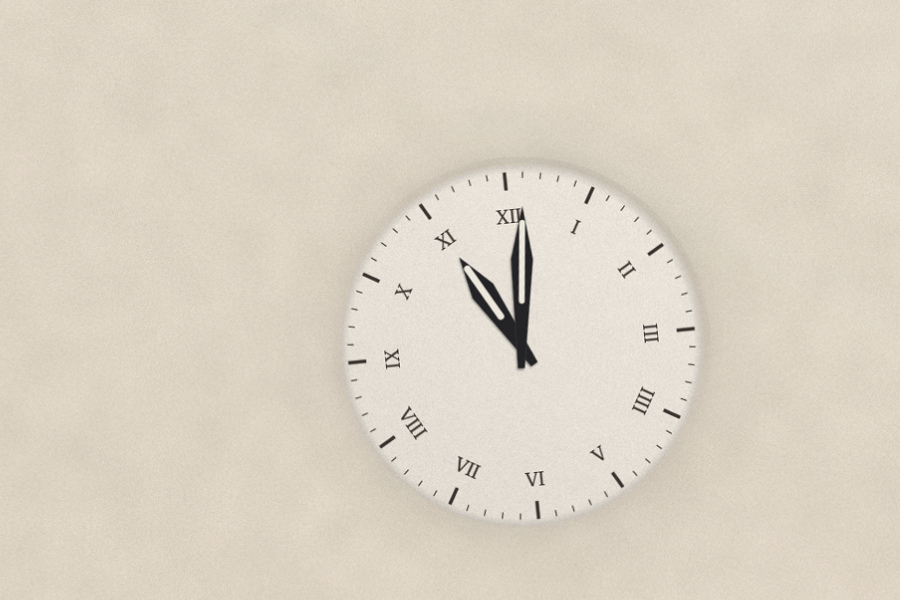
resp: 11h01
